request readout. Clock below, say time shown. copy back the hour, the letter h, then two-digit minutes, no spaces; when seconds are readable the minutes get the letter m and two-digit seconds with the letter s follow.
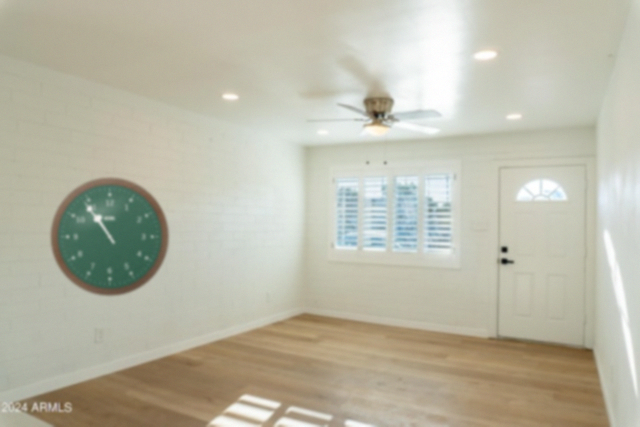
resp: 10h54
